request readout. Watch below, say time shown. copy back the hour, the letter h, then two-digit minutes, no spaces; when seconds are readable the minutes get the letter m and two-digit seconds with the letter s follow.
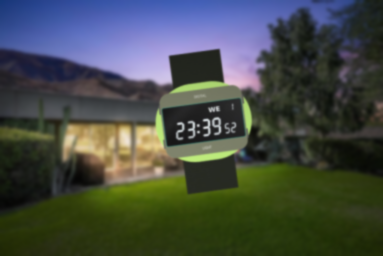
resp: 23h39m52s
